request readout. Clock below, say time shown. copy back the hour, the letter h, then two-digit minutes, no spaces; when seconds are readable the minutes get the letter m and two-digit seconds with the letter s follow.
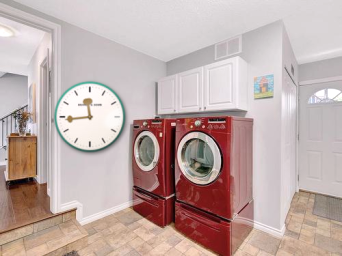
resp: 11h44
